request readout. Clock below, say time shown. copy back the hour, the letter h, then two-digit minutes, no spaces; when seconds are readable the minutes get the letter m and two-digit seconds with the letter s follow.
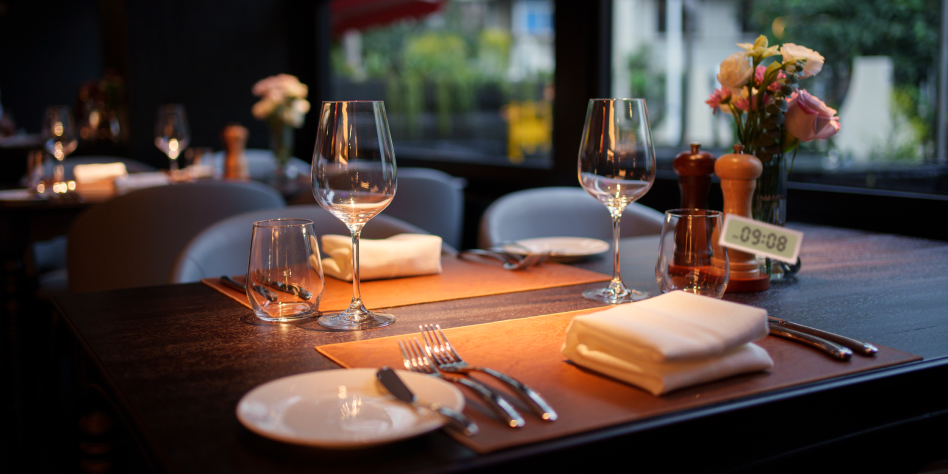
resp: 9h08
